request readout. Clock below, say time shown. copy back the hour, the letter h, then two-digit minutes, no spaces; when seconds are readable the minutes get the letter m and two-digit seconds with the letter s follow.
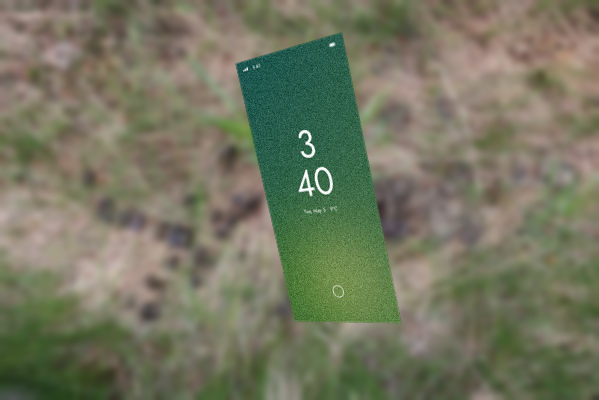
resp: 3h40
